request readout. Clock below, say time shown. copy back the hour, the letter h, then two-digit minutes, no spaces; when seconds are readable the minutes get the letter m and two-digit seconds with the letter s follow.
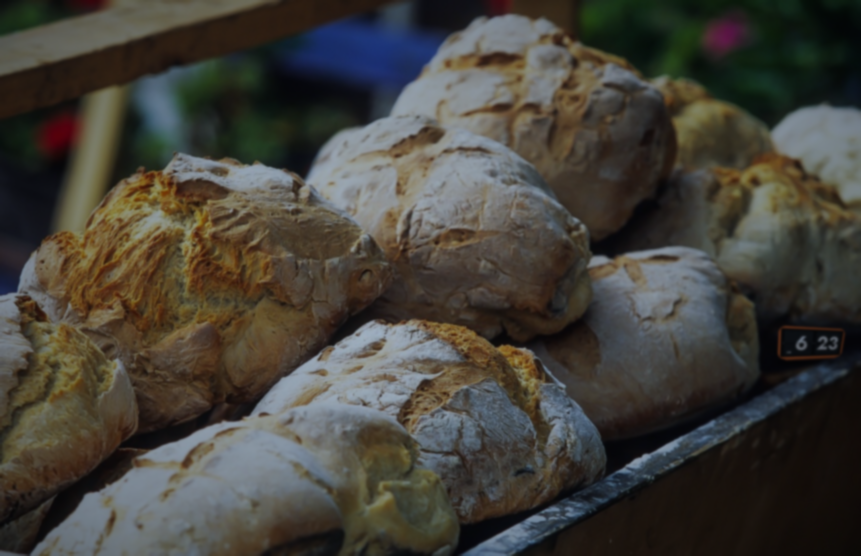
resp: 6h23
